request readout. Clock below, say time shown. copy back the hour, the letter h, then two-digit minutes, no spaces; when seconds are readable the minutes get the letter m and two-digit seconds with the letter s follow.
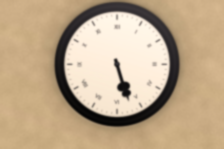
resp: 5h27
